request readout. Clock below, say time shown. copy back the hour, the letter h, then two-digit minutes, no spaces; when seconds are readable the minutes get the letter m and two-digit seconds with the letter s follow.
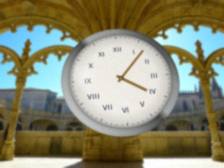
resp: 4h07
